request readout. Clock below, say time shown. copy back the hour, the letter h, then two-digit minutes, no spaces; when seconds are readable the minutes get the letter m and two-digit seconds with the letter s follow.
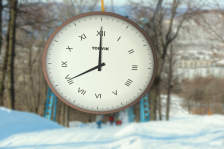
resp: 8h00
